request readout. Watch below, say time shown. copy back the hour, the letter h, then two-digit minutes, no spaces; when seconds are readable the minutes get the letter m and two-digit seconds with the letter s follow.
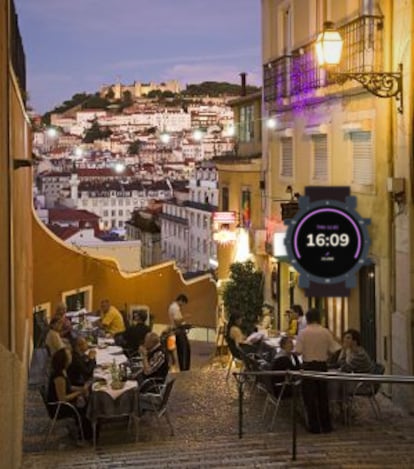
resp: 16h09
